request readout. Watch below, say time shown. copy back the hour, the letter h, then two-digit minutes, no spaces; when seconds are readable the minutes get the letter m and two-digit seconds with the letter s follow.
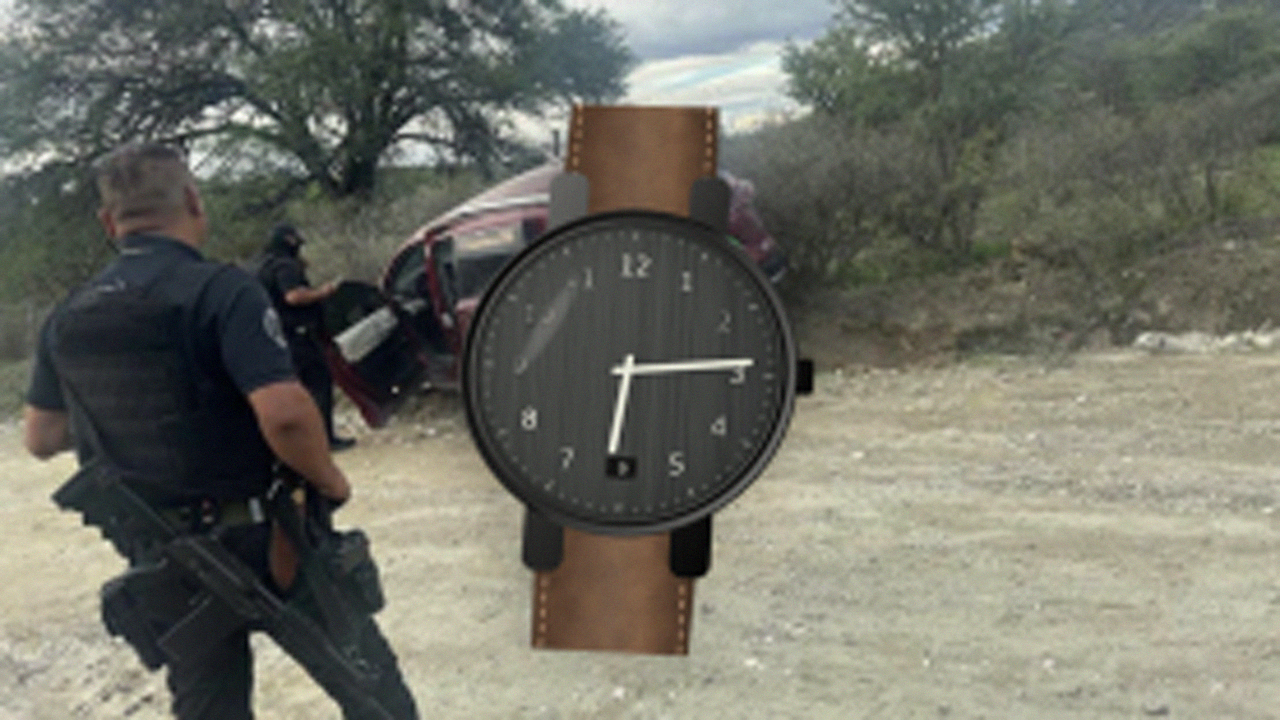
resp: 6h14
